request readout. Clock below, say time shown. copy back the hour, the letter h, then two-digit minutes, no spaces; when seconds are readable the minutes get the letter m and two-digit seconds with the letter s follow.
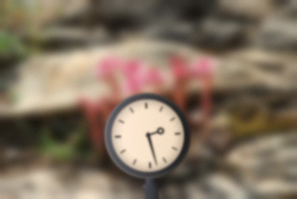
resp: 2h28
